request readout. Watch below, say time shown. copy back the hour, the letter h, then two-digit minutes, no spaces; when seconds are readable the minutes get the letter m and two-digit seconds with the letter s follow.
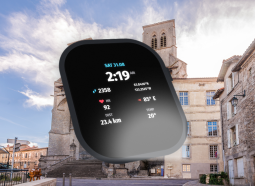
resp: 2h19
